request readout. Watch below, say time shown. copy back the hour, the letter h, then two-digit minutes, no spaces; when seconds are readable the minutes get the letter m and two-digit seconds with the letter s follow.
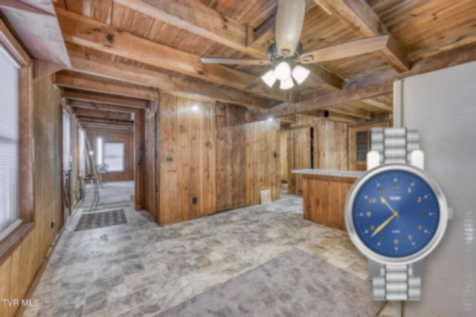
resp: 10h38
